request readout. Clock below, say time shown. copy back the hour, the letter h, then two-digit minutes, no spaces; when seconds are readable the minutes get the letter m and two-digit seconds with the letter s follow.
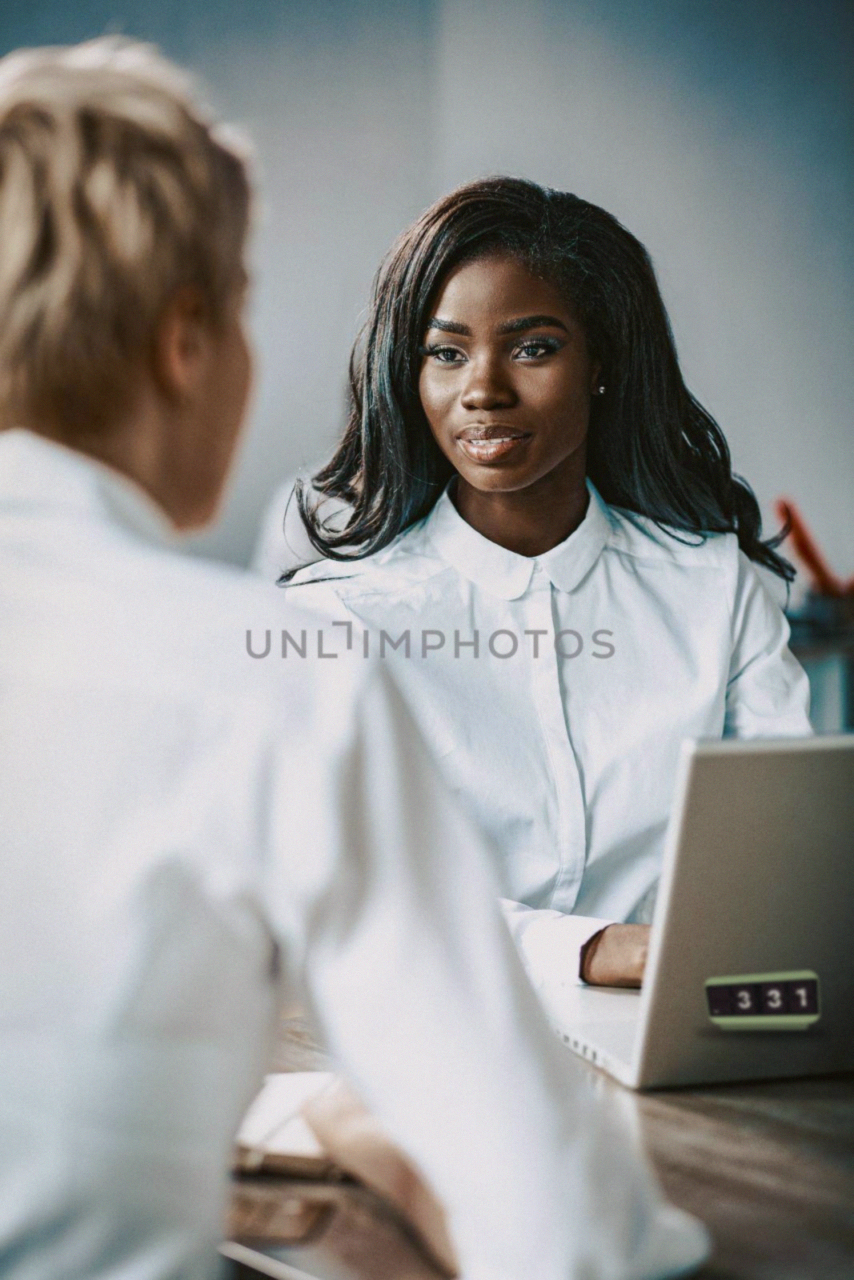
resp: 3h31
